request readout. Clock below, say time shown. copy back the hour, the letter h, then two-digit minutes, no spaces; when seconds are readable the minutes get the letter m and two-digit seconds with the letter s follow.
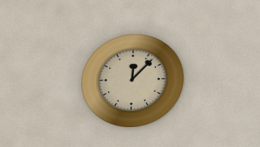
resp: 12h07
